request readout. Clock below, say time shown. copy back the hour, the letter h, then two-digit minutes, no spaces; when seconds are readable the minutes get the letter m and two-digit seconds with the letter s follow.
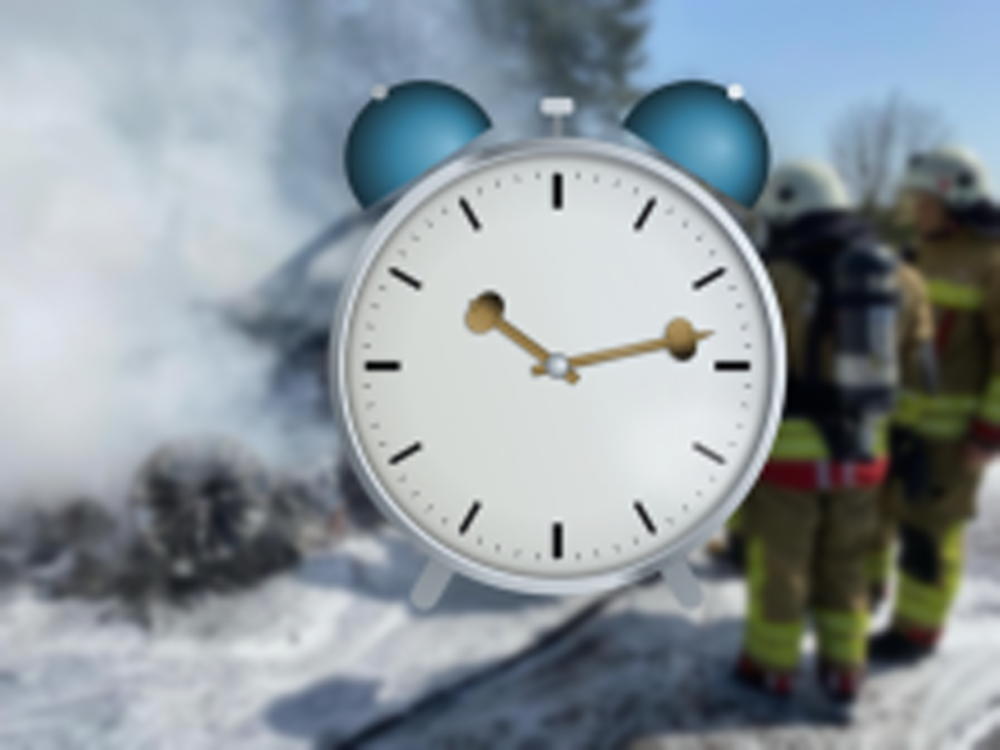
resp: 10h13
